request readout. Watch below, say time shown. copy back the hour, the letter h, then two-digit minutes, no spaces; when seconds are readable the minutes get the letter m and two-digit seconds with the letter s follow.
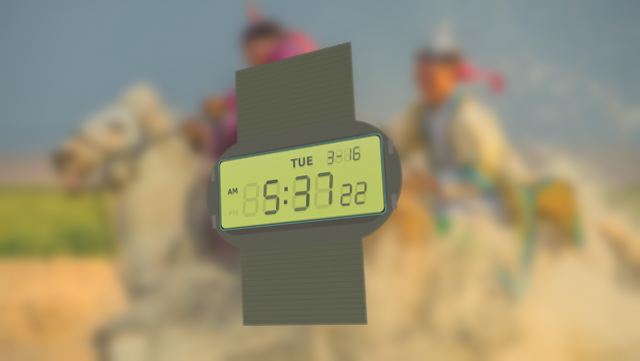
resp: 5h37m22s
